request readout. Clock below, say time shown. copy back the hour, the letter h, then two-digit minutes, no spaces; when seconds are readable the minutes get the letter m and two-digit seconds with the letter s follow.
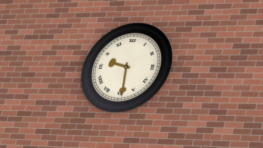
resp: 9h29
